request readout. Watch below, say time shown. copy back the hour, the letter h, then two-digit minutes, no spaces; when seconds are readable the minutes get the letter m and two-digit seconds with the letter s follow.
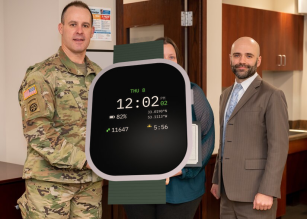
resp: 12h02
